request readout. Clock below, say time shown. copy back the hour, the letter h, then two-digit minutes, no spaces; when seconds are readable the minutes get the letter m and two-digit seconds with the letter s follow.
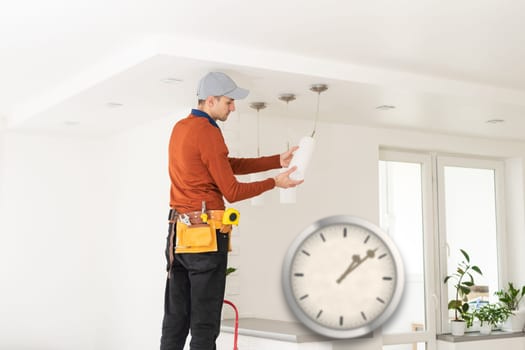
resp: 1h08
